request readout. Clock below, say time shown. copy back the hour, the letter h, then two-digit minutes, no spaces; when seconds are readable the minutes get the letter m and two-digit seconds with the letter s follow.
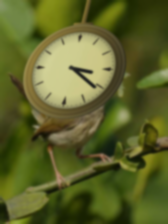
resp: 3h21
